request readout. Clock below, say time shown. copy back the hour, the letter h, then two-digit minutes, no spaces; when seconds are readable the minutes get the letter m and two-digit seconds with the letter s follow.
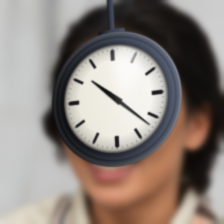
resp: 10h22
